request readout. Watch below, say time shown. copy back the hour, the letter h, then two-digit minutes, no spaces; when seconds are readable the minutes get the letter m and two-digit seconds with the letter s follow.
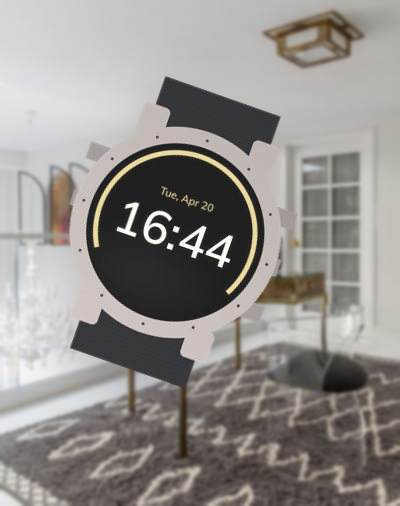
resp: 16h44
